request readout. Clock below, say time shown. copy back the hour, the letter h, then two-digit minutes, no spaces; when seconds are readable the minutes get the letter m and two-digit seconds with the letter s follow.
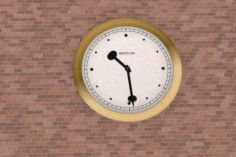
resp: 10h29
